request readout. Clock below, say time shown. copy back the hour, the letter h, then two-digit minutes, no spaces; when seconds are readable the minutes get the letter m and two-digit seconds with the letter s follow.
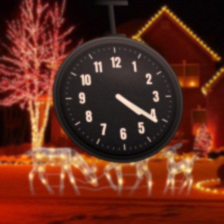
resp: 4h21
